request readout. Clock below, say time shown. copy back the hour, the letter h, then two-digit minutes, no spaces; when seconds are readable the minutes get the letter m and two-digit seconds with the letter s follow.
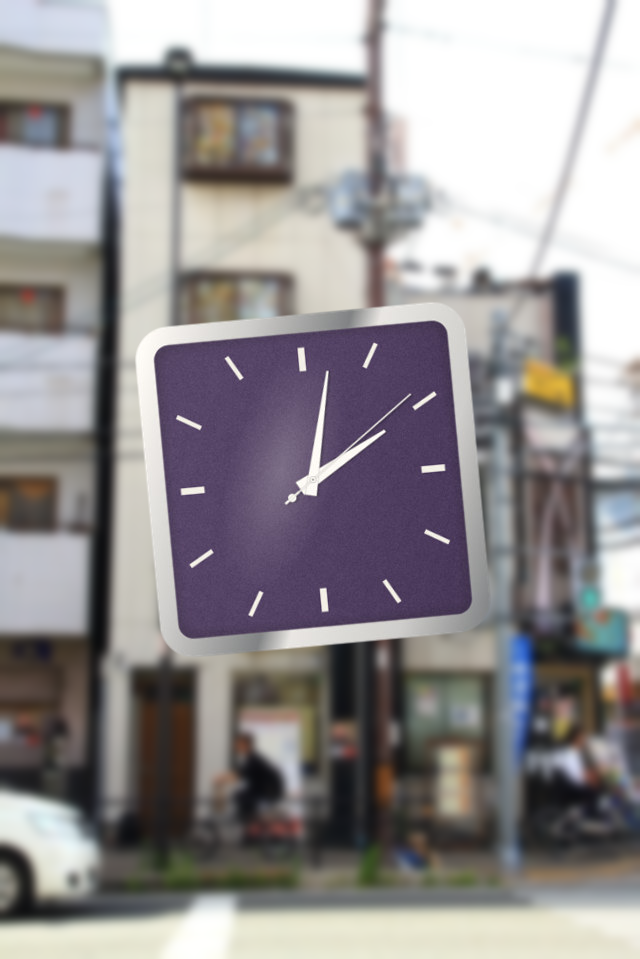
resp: 2h02m09s
